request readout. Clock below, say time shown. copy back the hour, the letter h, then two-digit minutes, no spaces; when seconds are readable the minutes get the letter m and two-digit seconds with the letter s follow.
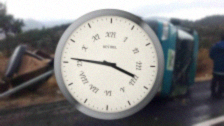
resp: 3h46
